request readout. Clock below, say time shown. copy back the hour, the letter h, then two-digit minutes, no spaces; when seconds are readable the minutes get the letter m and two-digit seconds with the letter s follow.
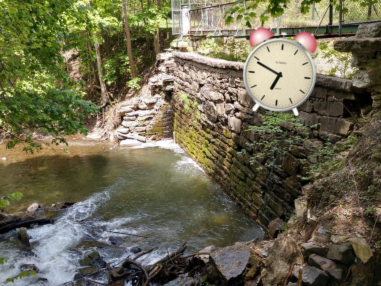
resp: 6h49
